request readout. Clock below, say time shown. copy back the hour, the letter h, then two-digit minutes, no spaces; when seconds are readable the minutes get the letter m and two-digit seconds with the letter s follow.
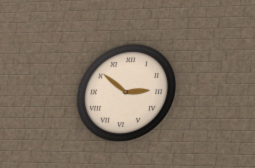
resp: 2h51
